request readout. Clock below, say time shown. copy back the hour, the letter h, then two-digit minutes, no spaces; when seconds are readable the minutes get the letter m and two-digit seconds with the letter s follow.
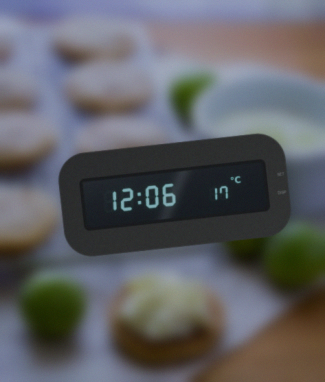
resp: 12h06
